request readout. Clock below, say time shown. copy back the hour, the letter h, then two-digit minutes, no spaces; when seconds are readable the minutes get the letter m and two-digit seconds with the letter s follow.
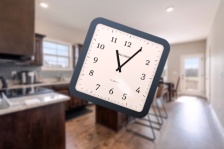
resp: 11h05
